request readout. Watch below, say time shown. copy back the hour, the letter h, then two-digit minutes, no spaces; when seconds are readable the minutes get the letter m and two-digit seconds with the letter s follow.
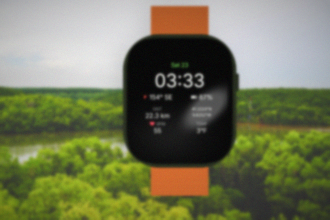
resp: 3h33
